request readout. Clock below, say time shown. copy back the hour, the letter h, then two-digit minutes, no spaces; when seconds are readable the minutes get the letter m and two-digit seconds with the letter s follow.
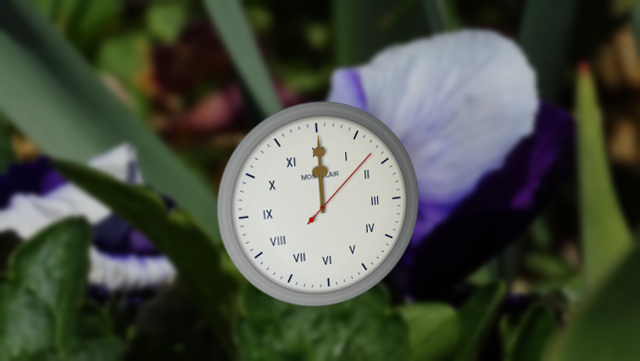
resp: 12h00m08s
